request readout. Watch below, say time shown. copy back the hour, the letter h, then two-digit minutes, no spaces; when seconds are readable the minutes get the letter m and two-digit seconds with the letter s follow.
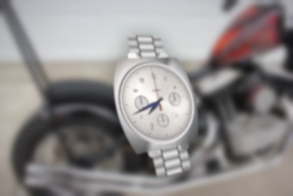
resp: 7h42
